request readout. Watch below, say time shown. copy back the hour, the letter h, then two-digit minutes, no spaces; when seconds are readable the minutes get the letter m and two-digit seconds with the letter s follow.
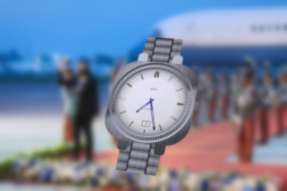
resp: 7h27
